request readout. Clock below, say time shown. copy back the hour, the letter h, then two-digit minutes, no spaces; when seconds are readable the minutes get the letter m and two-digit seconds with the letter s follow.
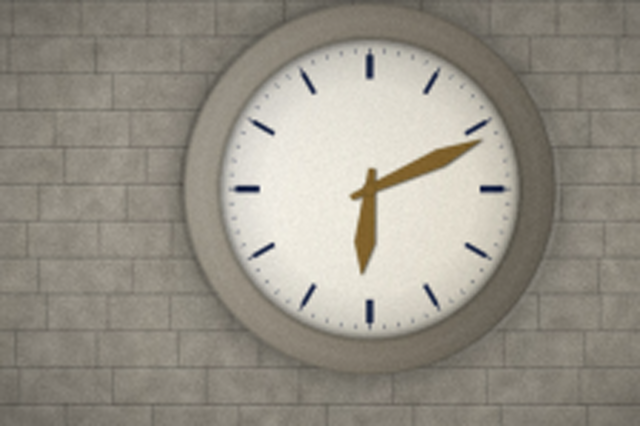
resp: 6h11
